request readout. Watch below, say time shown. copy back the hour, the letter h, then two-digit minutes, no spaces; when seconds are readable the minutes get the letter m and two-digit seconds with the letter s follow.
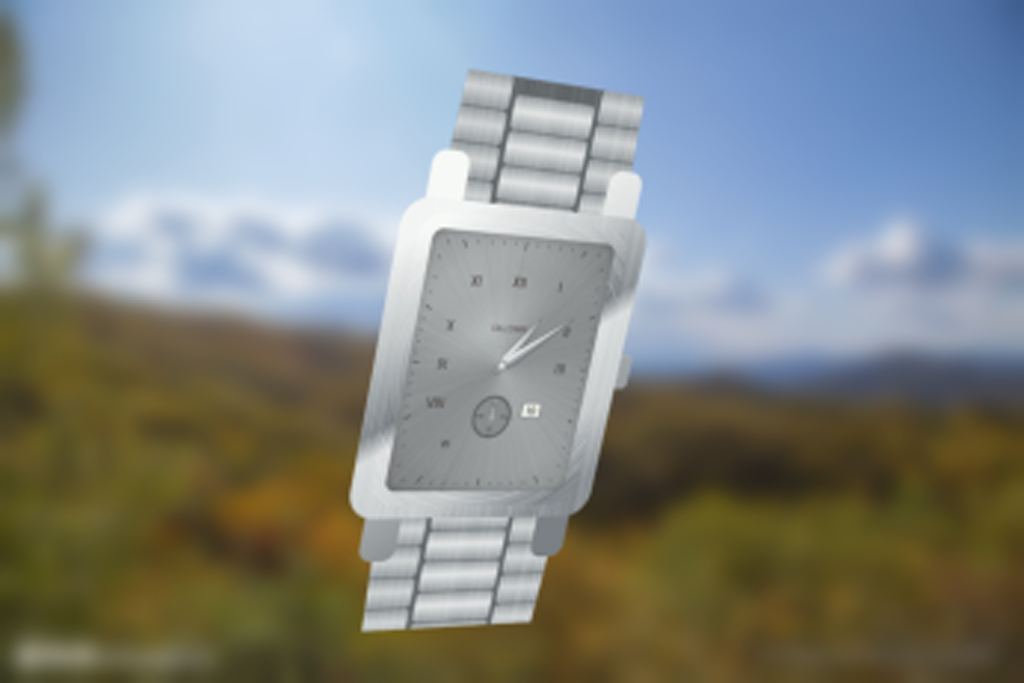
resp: 1h09
